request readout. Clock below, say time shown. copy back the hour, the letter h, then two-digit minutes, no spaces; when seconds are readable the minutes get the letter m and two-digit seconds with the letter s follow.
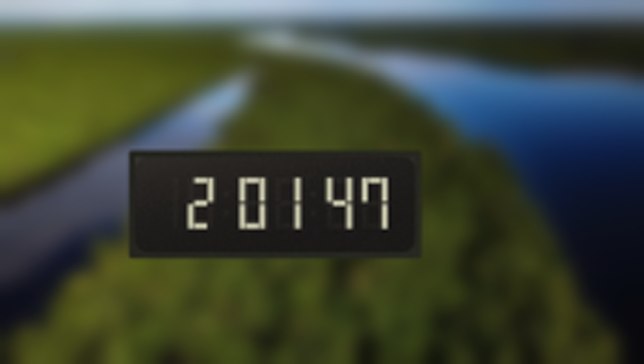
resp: 2h01m47s
